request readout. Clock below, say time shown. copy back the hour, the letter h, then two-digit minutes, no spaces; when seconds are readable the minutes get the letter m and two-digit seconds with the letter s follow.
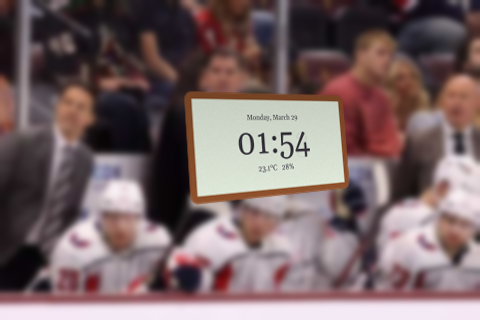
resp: 1h54
